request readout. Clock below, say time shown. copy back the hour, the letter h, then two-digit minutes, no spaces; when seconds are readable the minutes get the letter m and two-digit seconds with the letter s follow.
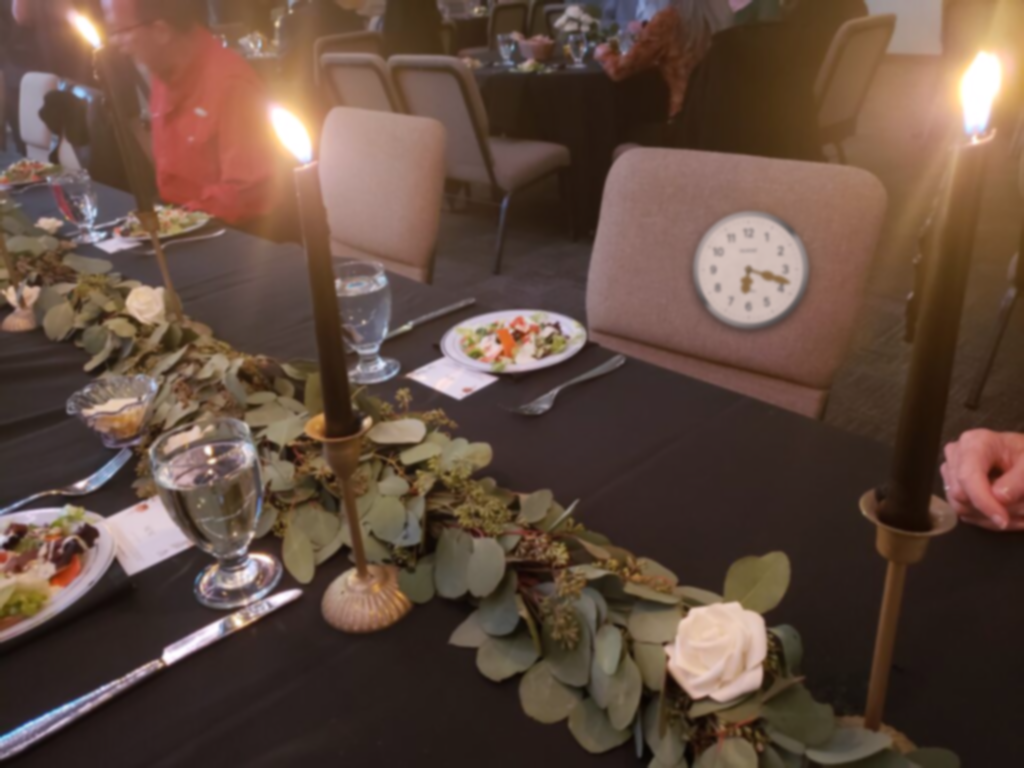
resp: 6h18
